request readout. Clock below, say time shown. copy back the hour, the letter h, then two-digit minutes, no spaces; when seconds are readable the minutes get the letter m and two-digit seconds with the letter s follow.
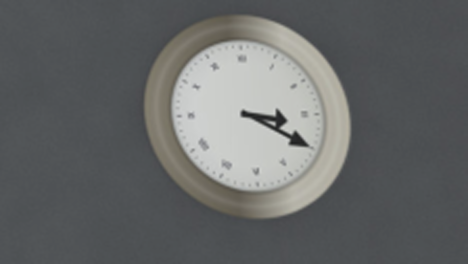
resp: 3h20
